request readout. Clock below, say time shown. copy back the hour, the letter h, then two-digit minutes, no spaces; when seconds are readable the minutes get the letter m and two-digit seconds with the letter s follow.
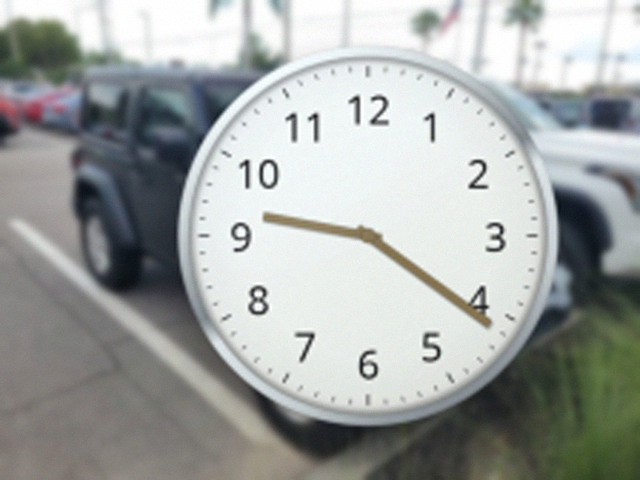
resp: 9h21
